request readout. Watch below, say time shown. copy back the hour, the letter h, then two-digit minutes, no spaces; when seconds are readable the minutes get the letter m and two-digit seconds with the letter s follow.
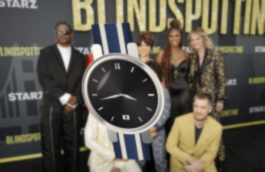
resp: 3h43
